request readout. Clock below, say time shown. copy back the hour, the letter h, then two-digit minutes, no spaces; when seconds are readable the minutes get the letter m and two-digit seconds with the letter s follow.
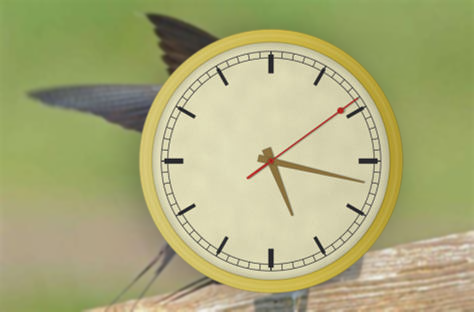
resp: 5h17m09s
